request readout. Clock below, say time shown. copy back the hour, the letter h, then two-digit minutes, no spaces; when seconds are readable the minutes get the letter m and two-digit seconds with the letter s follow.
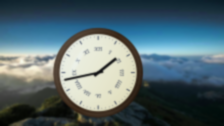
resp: 1h43
